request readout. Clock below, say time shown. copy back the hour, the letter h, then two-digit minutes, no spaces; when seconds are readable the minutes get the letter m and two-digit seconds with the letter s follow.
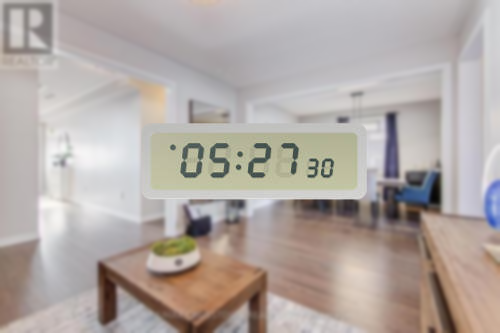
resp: 5h27m30s
